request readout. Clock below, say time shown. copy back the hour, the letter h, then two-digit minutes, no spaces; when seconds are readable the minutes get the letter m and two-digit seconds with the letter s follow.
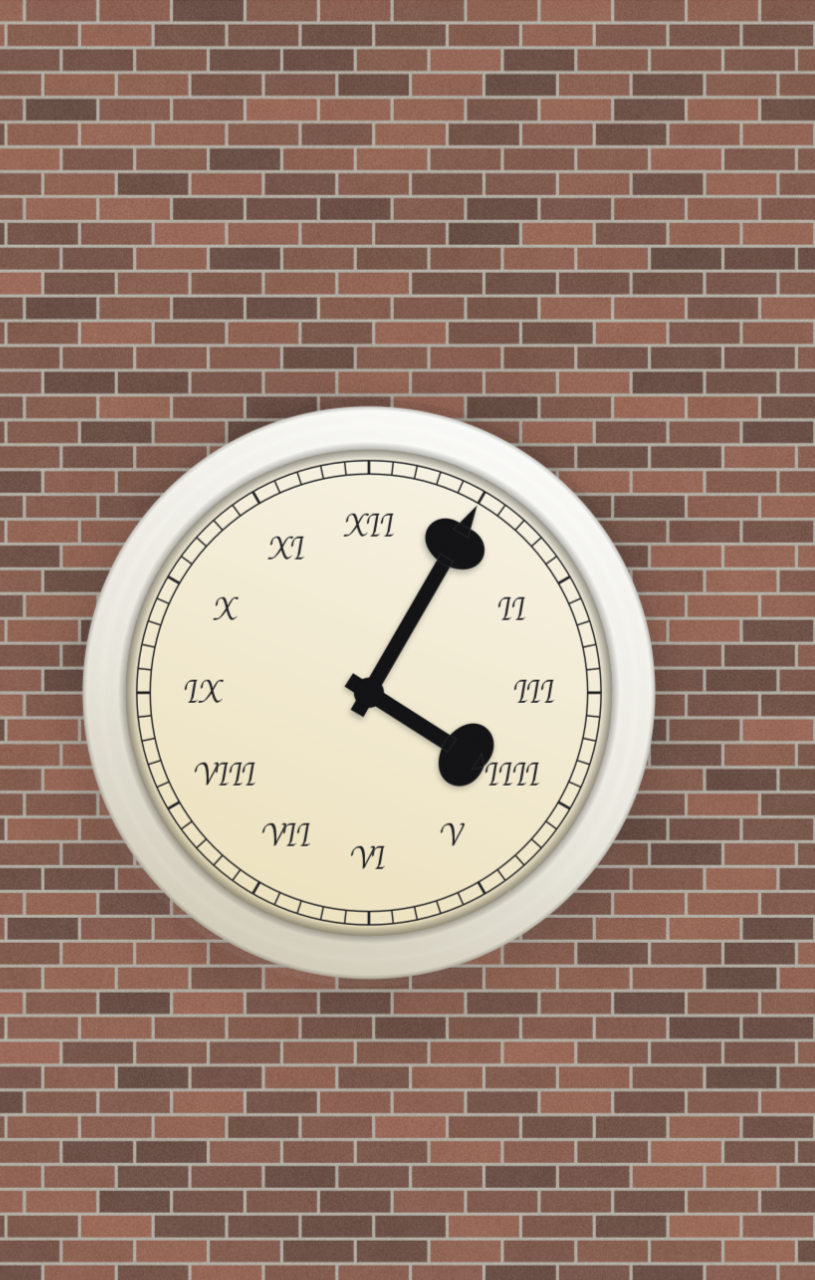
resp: 4h05
